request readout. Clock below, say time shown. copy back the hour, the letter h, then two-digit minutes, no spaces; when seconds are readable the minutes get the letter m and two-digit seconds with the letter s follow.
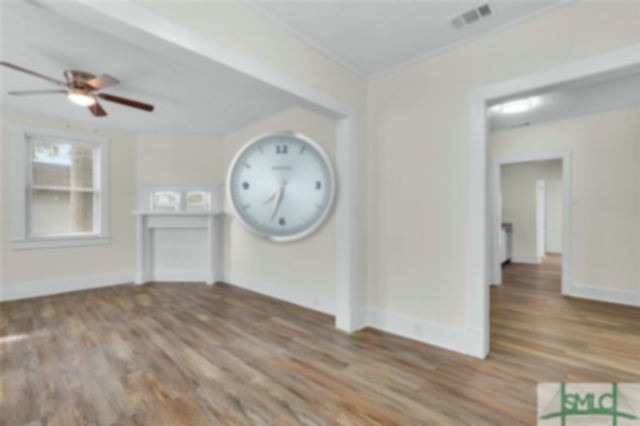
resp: 7h33
